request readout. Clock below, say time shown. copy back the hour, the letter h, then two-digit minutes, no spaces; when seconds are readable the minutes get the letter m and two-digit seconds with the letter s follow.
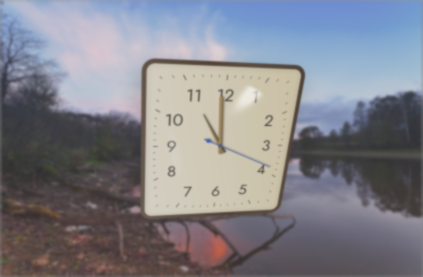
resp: 10h59m19s
